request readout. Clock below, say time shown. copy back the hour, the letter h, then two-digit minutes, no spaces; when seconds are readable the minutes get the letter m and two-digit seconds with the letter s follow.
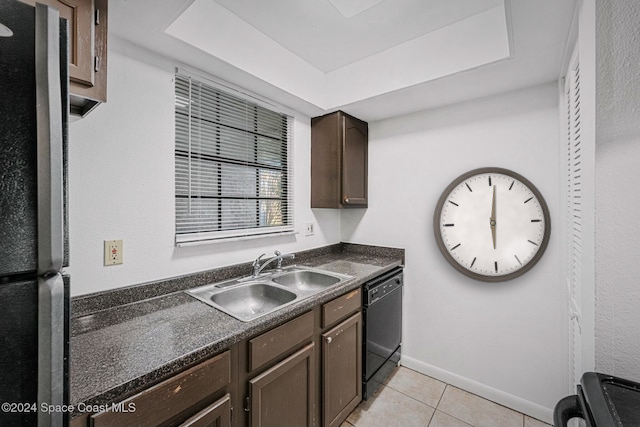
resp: 6h01
